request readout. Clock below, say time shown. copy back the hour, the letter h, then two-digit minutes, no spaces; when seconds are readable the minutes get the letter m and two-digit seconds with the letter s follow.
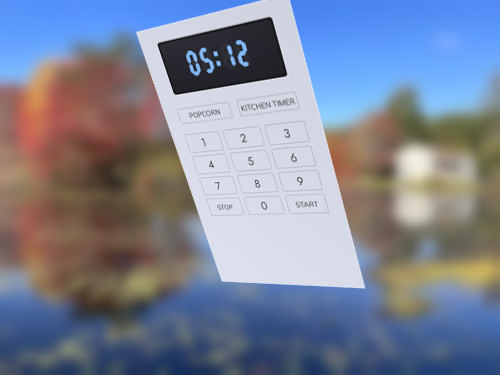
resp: 5h12
